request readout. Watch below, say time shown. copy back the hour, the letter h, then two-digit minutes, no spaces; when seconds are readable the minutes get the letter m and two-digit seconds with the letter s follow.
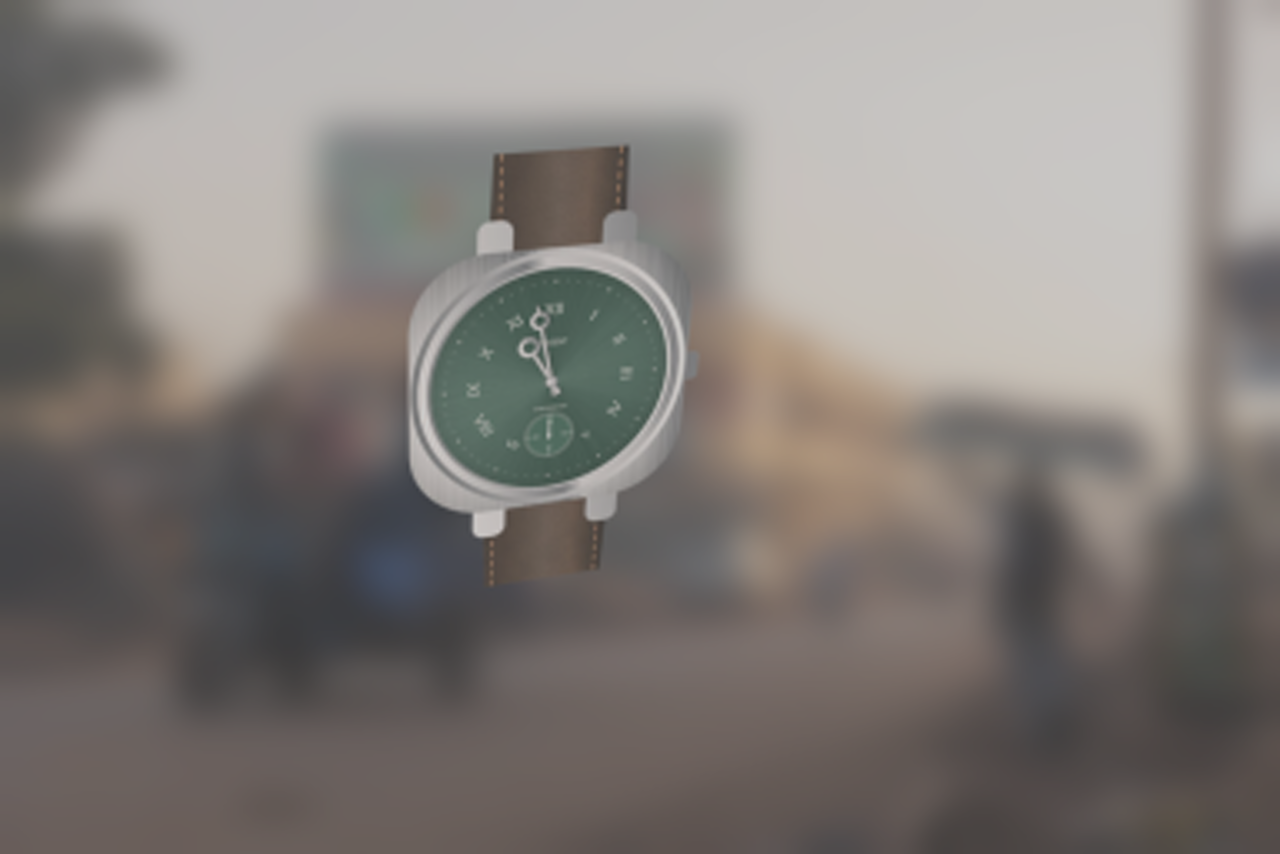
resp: 10h58
